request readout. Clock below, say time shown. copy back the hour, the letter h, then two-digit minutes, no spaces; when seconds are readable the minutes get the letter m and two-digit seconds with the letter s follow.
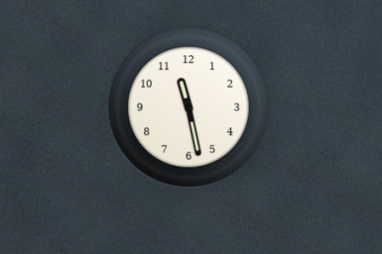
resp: 11h28
